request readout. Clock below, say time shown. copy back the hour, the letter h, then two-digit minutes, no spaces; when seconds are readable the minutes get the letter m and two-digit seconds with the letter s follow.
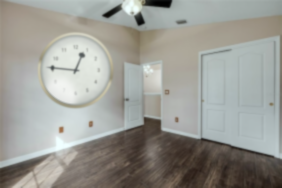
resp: 12h46
